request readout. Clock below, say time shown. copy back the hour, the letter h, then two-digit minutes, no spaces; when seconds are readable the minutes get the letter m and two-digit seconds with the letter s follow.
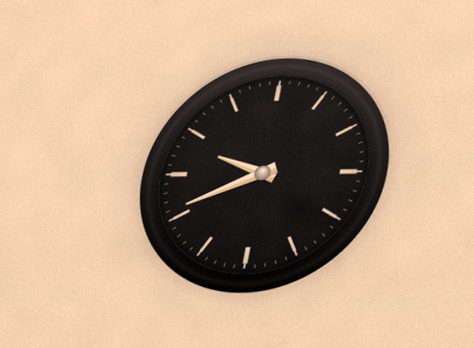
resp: 9h41
